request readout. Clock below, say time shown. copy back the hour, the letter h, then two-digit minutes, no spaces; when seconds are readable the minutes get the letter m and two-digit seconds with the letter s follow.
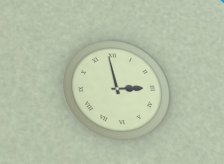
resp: 2h59
